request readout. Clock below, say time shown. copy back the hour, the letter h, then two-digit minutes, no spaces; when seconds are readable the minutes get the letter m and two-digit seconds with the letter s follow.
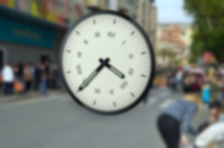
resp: 3h35
